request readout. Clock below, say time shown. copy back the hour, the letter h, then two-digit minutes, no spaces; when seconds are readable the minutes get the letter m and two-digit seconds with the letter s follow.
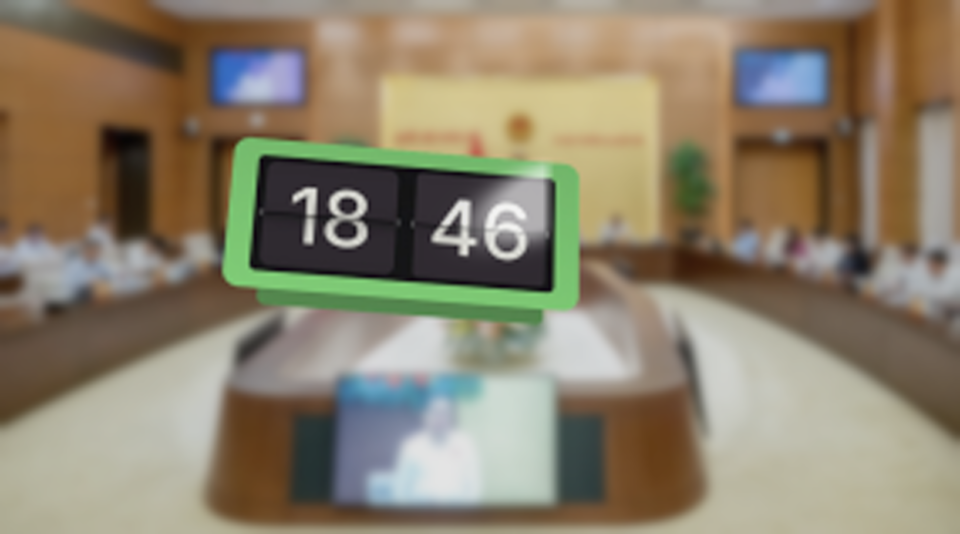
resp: 18h46
